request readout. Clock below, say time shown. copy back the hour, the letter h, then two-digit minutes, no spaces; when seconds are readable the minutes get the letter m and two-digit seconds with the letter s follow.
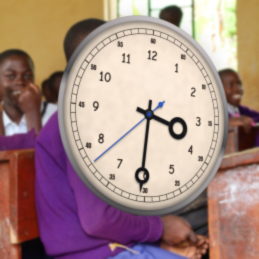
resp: 3h30m38s
